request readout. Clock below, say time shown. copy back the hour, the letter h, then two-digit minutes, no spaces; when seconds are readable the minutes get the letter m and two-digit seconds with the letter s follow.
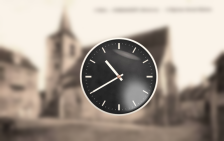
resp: 10h40
